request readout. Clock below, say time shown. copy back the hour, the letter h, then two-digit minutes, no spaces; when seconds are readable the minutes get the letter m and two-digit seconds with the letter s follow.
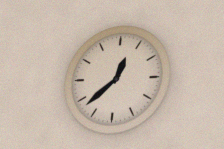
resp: 12h38
